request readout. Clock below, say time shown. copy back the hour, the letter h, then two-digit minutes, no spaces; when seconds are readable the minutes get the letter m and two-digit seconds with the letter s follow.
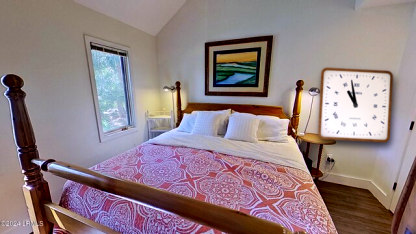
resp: 10h58
